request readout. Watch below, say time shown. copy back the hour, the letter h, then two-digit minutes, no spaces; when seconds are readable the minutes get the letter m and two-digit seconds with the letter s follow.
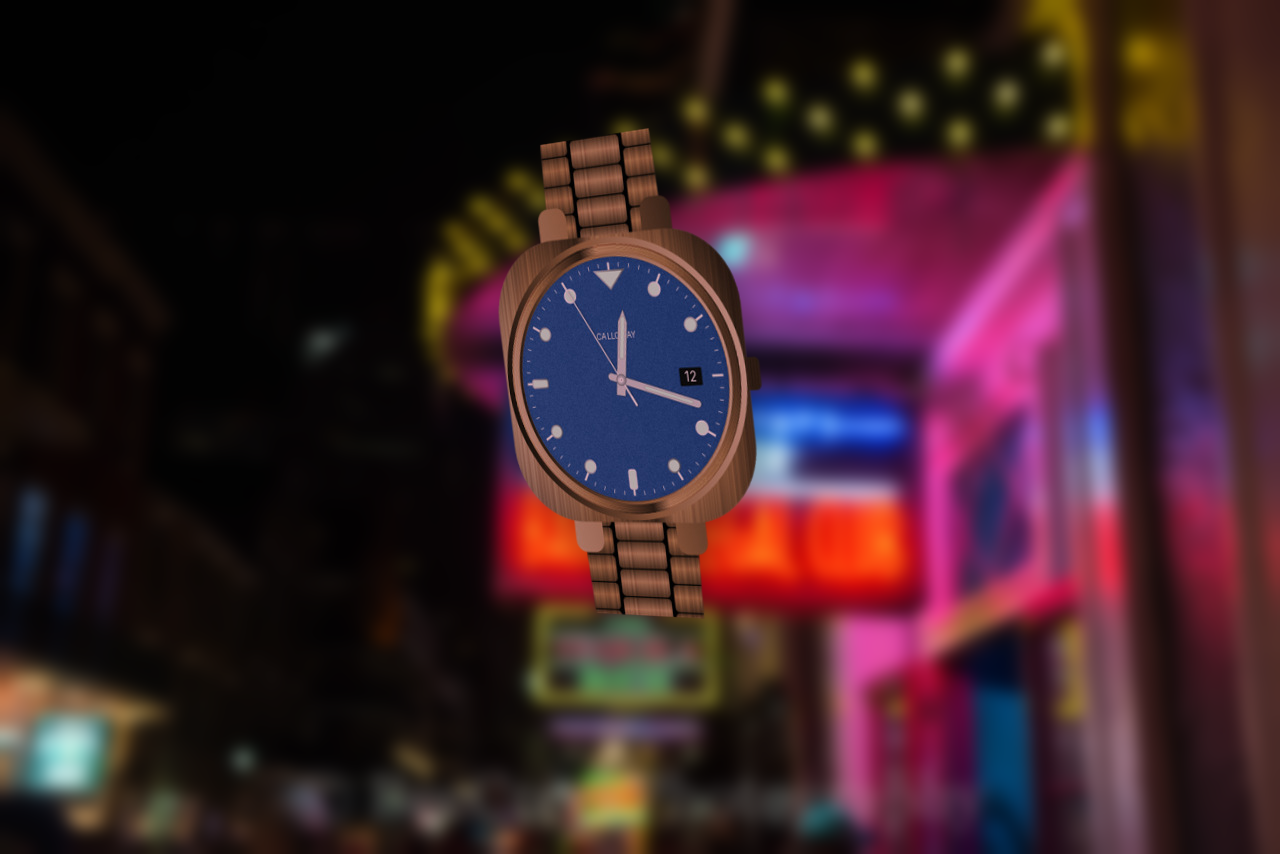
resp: 12h17m55s
